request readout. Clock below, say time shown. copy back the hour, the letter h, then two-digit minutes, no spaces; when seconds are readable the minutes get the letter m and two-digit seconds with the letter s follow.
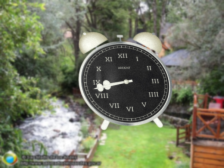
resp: 8h43
